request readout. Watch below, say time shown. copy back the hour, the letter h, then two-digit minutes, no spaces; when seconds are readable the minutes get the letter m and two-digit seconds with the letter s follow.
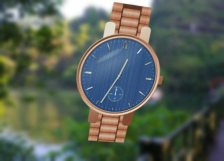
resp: 12h34
